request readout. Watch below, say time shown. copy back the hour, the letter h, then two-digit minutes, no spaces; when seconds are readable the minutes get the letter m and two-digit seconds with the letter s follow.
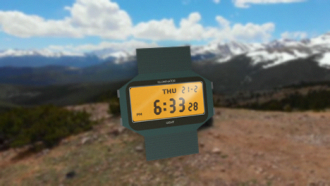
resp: 6h33m28s
